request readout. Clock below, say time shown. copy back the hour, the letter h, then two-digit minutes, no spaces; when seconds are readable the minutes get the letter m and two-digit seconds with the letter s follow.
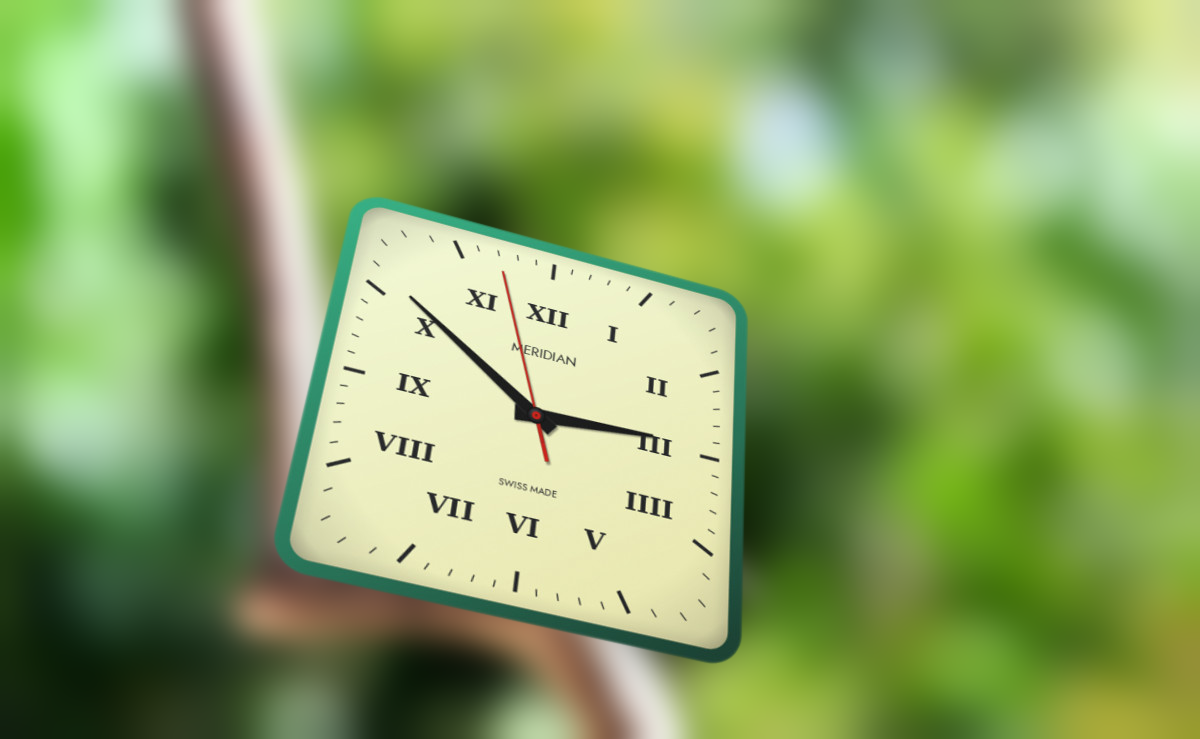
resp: 2h50m57s
